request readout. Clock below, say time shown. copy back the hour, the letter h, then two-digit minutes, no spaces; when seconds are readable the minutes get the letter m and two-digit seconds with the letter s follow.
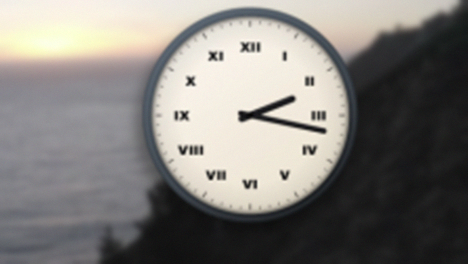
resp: 2h17
